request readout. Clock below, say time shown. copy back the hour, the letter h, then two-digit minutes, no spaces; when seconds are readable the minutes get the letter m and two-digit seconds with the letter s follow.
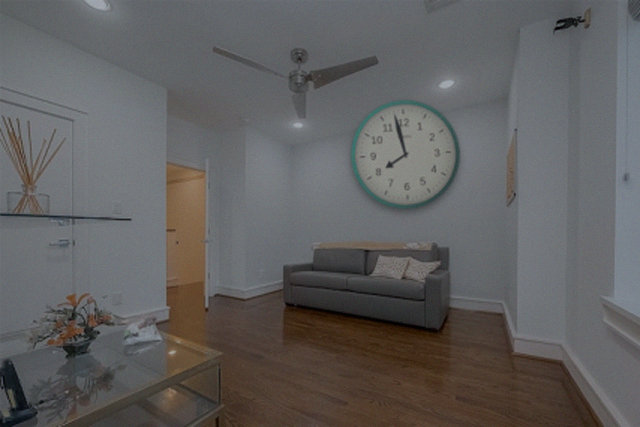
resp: 7h58
